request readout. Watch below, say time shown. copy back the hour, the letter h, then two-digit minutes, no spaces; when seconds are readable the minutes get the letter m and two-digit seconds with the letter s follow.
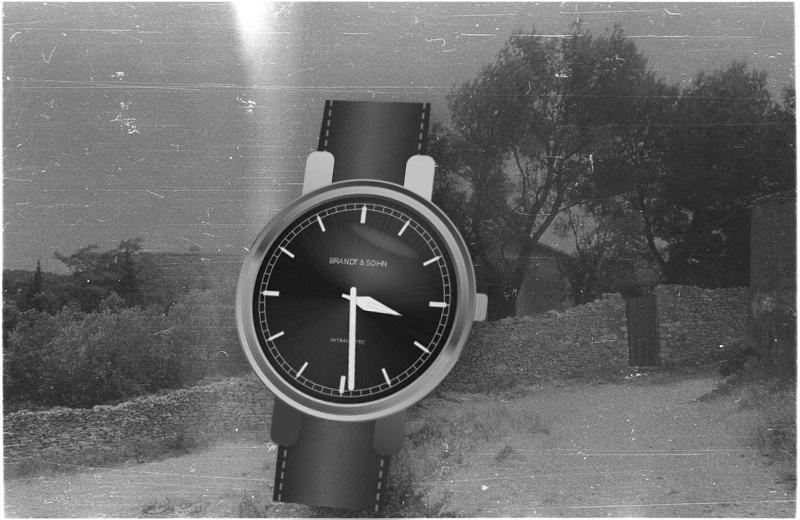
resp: 3h29
